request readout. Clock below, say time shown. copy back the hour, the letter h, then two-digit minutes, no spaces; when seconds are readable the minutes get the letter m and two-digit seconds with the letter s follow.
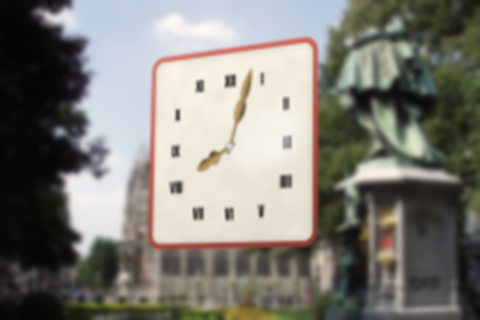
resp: 8h03
